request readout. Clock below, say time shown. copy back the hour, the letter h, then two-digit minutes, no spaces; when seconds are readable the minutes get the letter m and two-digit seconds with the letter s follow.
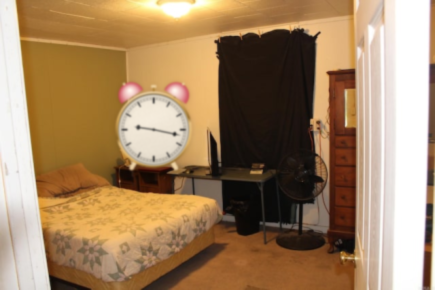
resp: 9h17
